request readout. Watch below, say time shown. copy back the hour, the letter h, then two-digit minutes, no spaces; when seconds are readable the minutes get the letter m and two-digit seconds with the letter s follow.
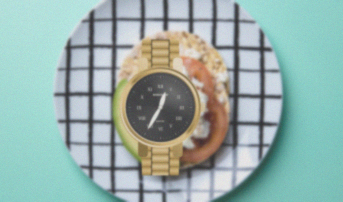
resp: 12h35
